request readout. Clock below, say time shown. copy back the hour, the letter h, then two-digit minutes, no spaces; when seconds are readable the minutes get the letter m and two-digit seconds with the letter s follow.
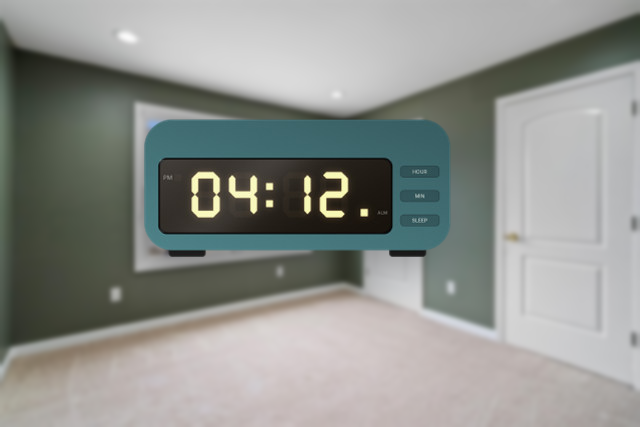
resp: 4h12
